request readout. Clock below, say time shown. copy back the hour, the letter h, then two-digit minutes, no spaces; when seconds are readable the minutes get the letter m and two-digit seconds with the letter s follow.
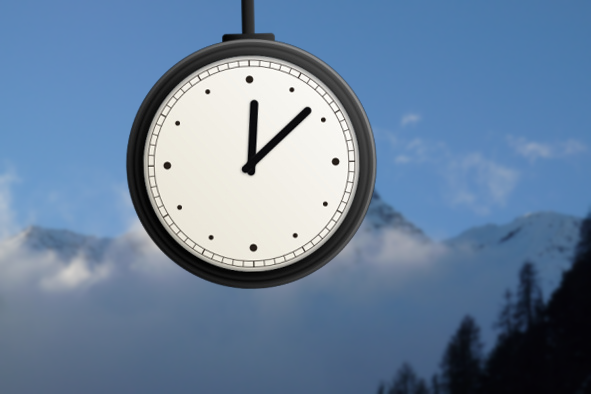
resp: 12h08
